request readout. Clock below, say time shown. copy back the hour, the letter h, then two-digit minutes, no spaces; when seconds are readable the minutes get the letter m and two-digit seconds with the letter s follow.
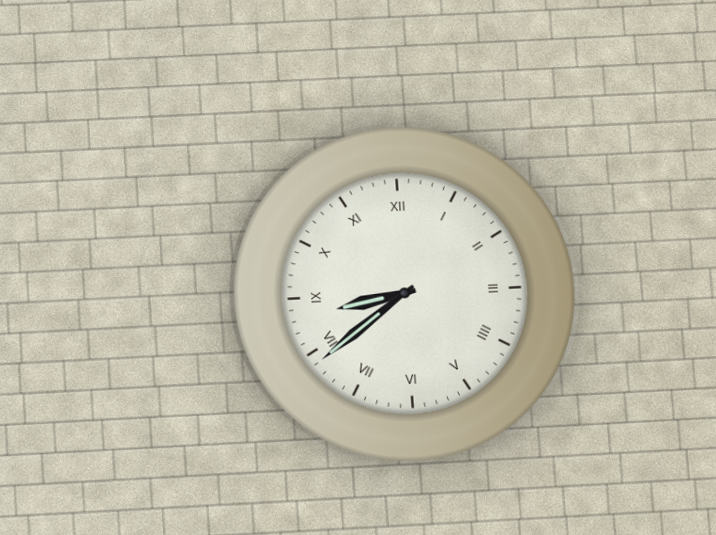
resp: 8h39
